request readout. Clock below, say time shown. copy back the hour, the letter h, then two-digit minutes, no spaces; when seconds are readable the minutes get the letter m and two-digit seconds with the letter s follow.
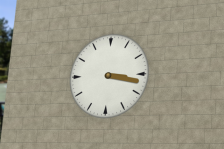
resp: 3h17
